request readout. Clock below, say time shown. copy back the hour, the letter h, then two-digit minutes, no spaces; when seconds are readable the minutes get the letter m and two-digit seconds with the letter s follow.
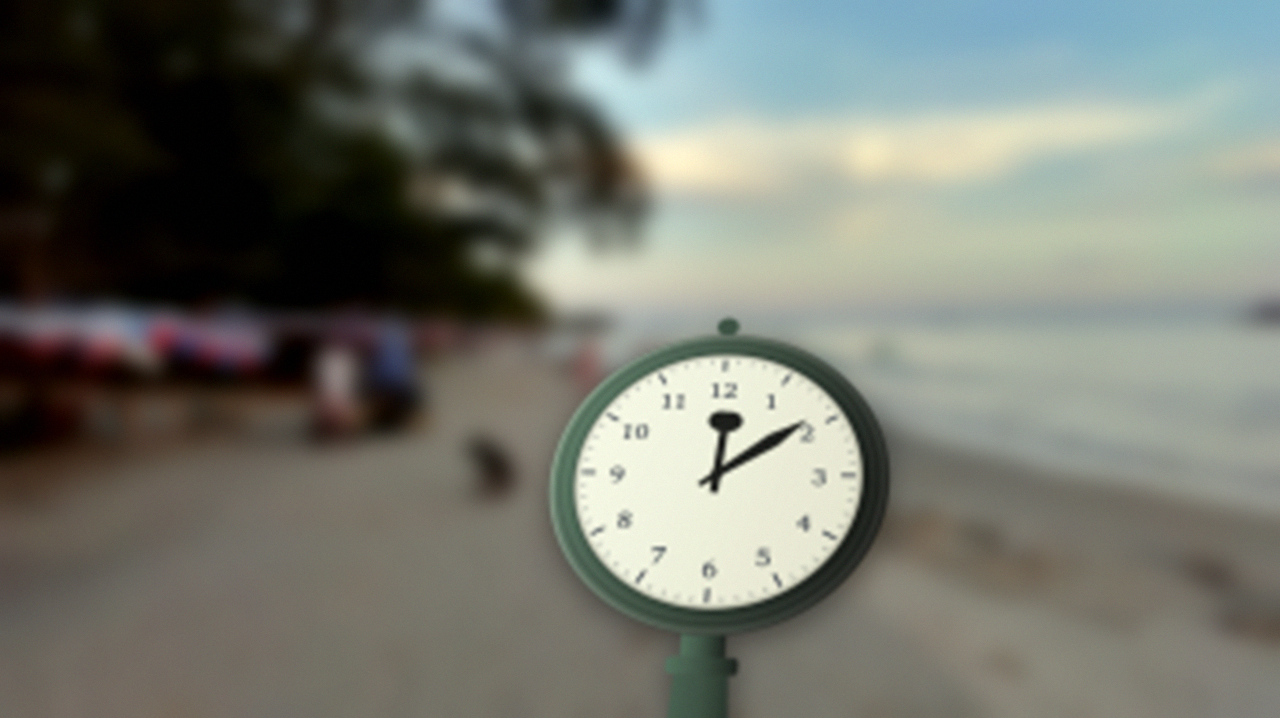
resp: 12h09
